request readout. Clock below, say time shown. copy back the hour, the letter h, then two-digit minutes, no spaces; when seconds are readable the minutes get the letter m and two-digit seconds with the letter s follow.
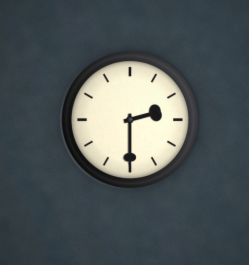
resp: 2h30
